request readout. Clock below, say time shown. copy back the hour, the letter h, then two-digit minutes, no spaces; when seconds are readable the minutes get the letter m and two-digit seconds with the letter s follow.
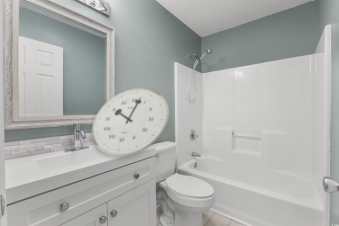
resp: 10h02
